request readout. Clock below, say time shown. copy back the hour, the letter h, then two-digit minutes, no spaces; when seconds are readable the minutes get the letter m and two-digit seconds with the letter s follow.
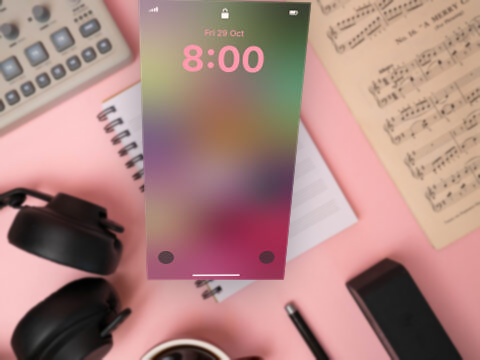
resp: 8h00
